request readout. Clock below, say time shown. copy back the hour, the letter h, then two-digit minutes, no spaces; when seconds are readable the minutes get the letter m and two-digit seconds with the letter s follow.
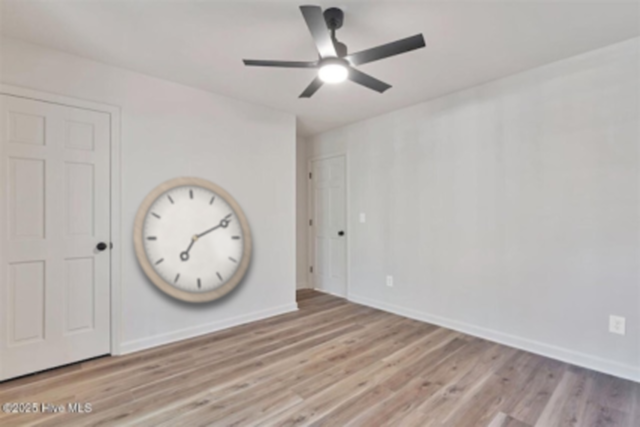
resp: 7h11
